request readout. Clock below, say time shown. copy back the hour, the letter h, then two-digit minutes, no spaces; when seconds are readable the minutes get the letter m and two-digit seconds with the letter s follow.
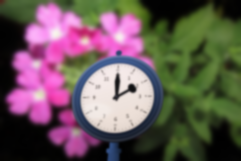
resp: 2h00
